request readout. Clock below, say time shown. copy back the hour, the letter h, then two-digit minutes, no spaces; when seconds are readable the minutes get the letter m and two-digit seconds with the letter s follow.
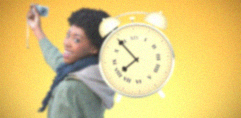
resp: 7h54
